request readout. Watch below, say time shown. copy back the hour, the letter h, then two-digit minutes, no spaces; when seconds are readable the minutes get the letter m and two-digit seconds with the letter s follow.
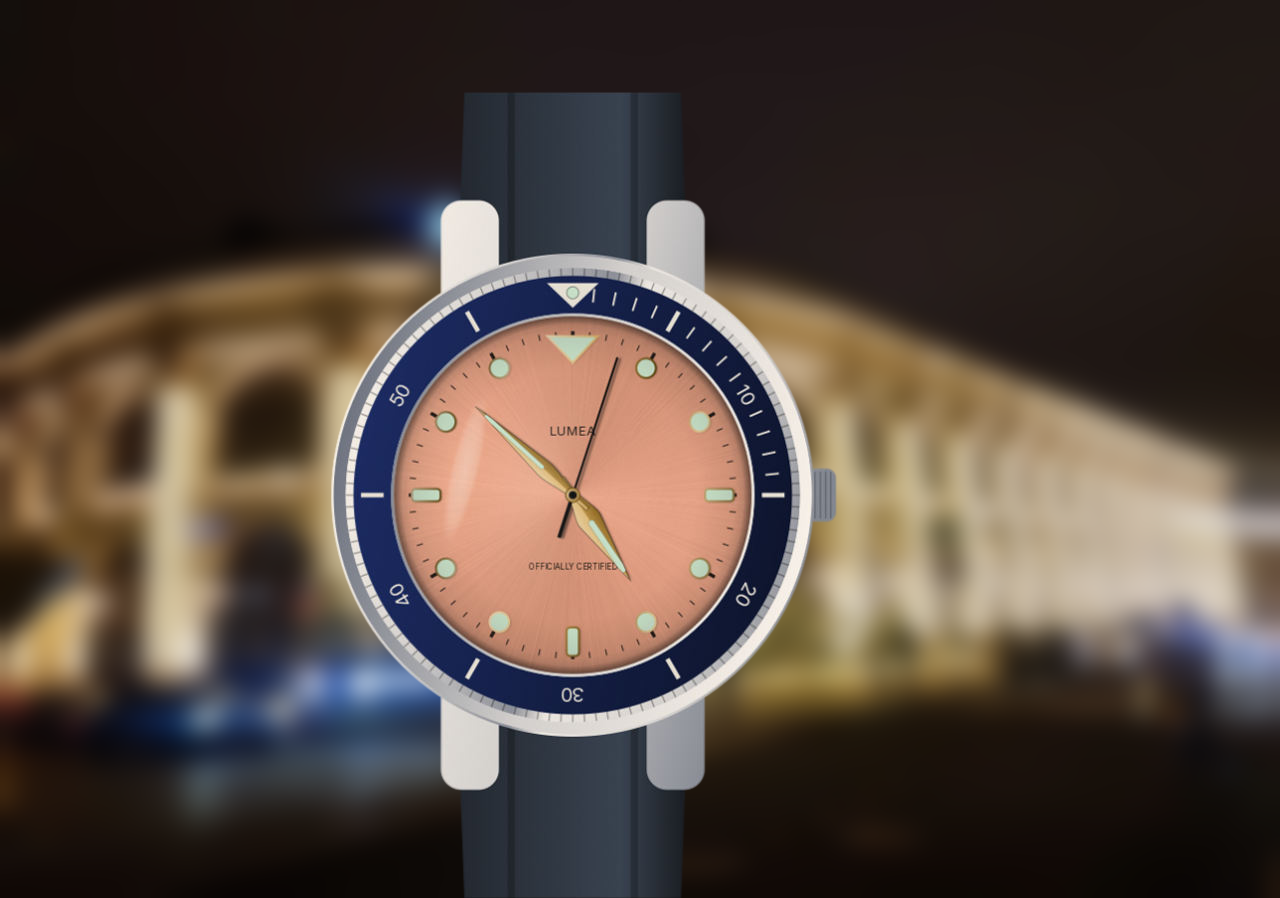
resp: 4h52m03s
